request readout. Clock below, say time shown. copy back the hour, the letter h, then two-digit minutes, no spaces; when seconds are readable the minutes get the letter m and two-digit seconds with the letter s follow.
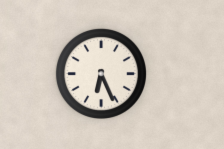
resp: 6h26
